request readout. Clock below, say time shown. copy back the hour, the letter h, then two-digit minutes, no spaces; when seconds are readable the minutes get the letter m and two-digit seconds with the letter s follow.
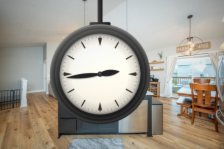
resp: 2h44
